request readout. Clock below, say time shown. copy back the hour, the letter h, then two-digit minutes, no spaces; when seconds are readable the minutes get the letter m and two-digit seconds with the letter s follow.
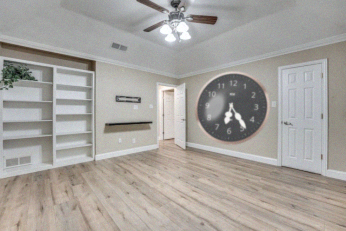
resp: 6h24
